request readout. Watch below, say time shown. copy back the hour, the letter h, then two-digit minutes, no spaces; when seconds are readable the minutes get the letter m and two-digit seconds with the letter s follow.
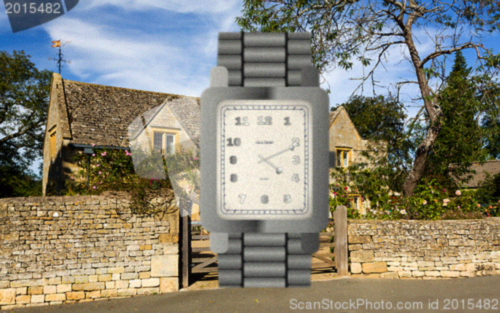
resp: 4h11
